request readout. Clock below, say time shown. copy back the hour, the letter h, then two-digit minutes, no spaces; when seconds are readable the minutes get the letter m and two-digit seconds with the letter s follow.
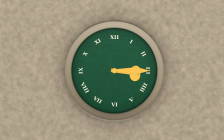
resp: 3h15
